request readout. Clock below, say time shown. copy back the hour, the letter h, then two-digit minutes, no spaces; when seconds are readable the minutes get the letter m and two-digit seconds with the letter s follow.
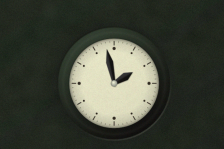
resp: 1h58
